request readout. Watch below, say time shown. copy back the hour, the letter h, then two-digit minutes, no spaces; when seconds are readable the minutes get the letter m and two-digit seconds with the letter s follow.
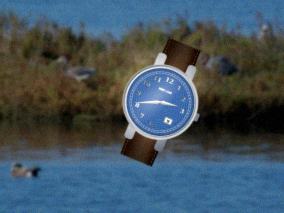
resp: 2h41
